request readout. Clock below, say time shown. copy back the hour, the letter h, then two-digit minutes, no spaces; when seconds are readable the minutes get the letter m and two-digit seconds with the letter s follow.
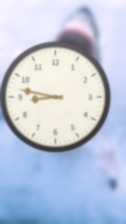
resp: 8h47
